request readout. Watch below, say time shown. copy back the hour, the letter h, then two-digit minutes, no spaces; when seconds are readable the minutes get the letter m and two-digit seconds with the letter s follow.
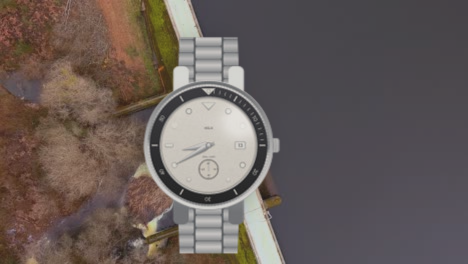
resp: 8h40
